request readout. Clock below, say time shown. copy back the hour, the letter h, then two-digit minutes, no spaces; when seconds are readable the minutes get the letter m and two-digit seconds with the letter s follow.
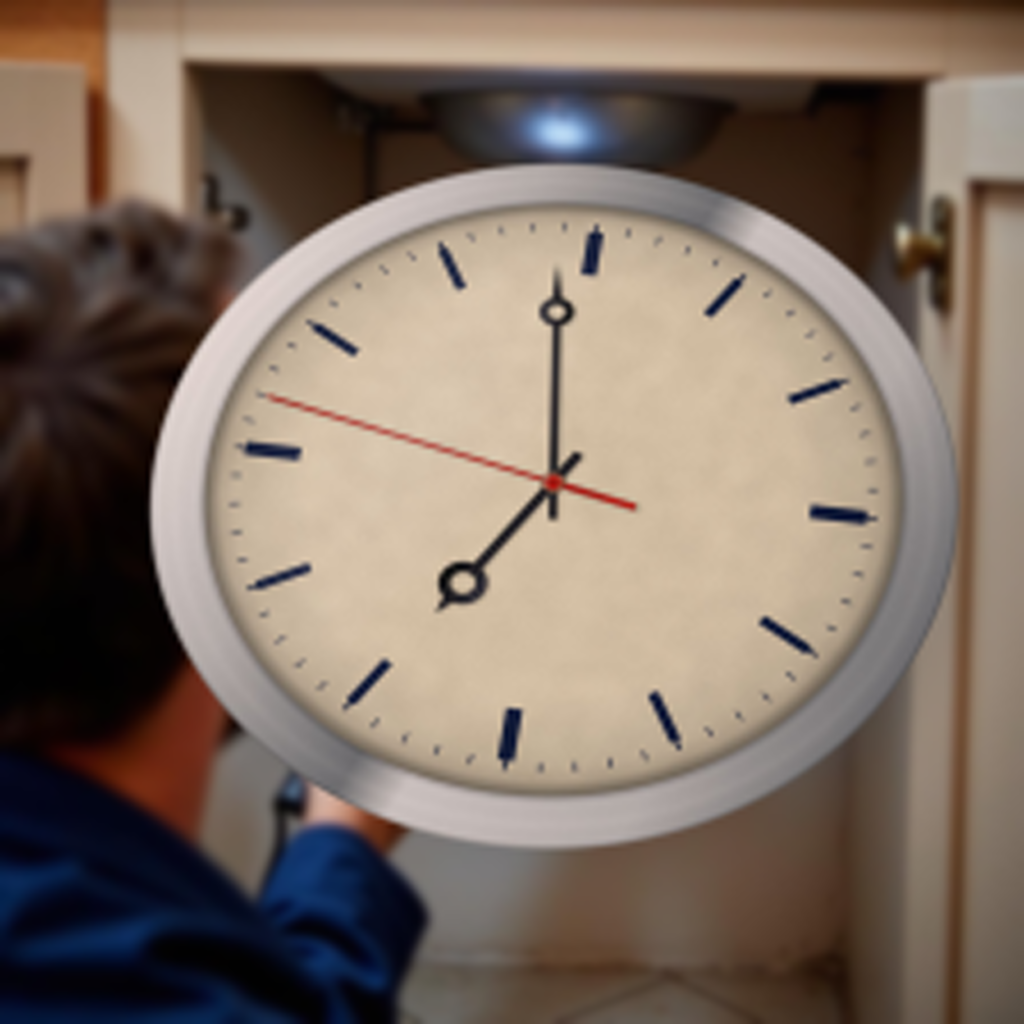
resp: 6h58m47s
